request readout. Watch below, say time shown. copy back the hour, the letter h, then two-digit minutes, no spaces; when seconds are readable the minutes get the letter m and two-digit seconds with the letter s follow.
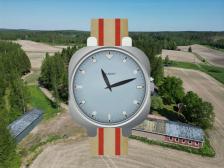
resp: 11h12
